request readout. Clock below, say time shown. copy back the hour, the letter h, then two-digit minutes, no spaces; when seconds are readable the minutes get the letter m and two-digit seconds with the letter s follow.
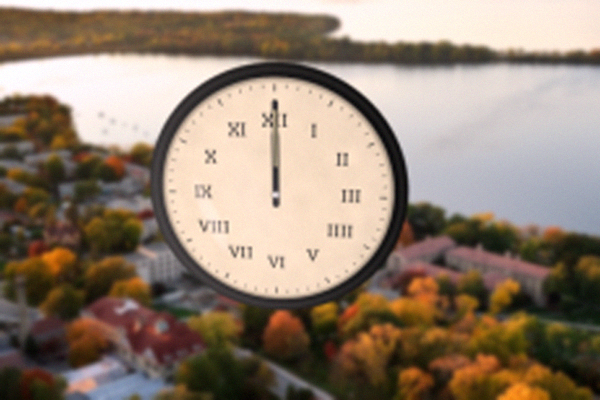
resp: 12h00
